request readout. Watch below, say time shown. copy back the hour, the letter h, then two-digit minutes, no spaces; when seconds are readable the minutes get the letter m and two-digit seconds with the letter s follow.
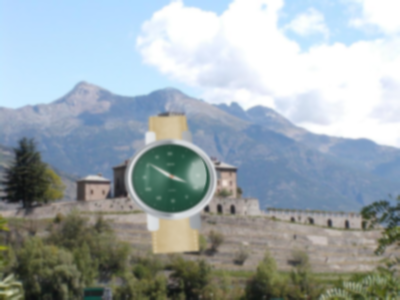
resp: 3h51
